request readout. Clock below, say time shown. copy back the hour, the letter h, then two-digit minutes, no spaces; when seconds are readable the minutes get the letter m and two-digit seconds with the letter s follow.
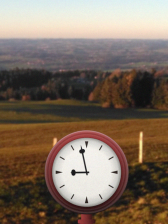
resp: 8h58
